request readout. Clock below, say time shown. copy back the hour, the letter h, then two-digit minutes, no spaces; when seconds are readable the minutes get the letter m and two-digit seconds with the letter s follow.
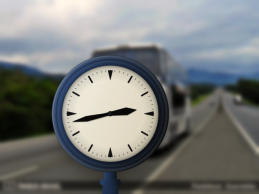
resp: 2h43
